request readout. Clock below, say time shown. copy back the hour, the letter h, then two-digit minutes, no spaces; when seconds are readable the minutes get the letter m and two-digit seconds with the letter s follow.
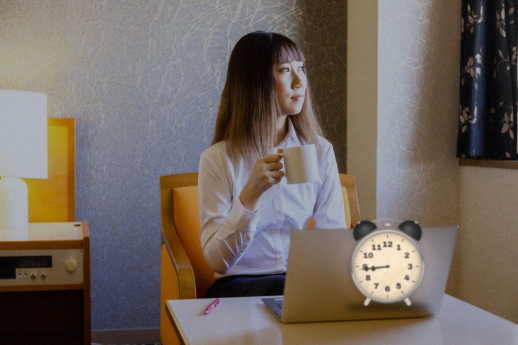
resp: 8h44
